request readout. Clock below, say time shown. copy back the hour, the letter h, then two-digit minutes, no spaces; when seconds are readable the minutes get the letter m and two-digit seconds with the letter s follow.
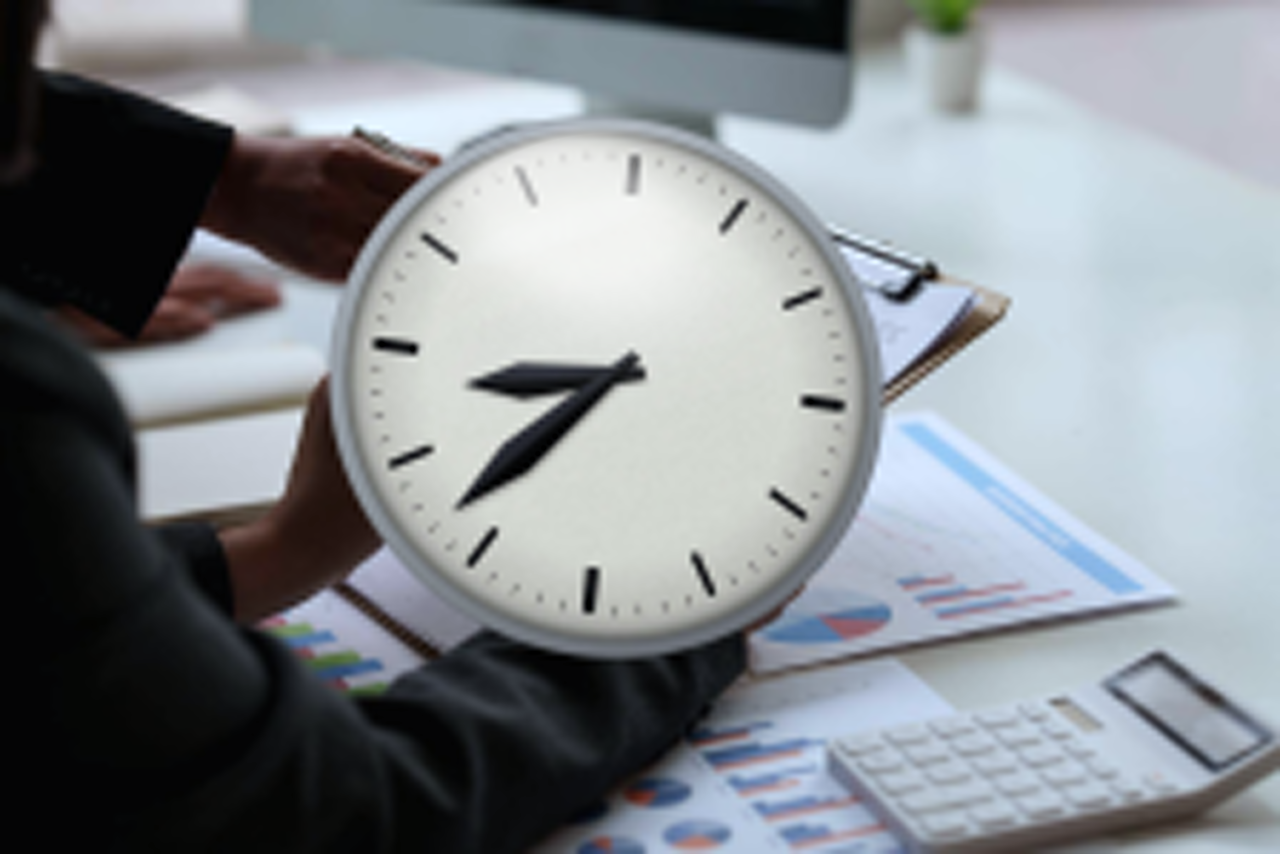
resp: 8h37
